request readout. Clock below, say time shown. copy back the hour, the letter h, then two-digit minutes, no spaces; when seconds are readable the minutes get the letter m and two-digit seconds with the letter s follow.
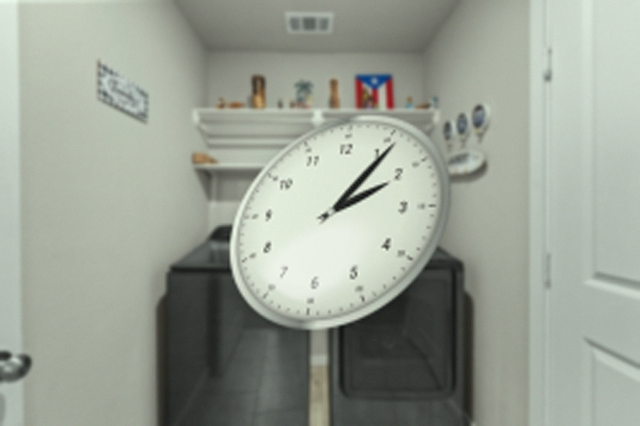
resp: 2h06
